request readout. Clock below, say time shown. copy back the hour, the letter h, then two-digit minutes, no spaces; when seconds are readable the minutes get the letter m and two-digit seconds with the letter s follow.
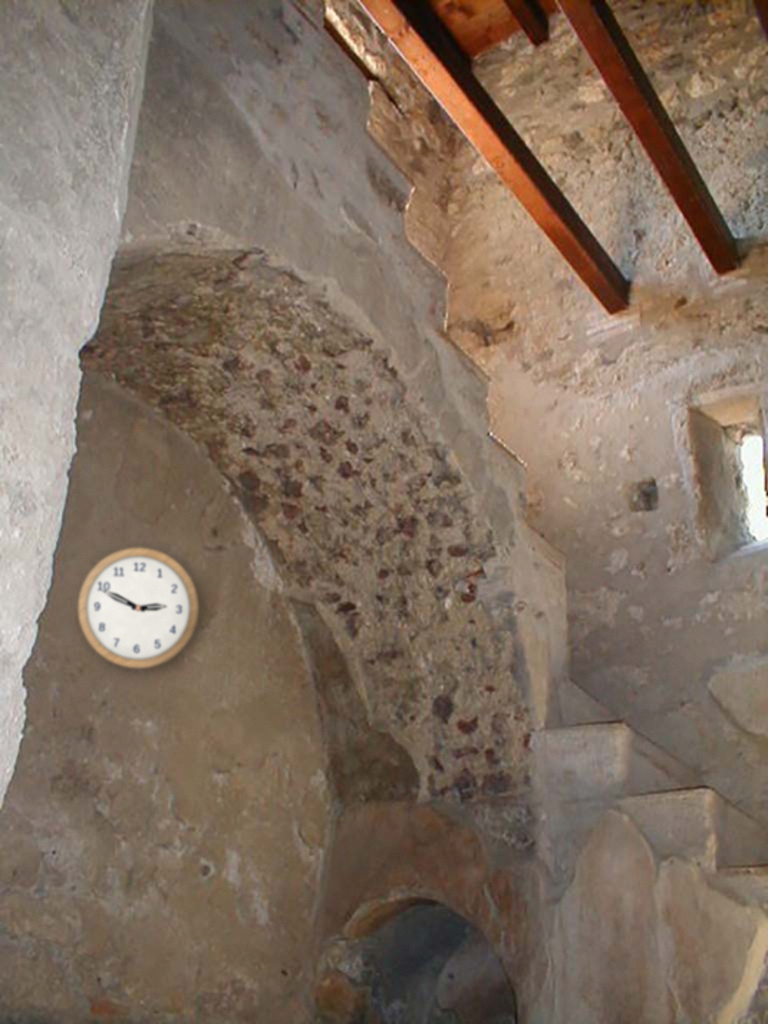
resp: 2h49
